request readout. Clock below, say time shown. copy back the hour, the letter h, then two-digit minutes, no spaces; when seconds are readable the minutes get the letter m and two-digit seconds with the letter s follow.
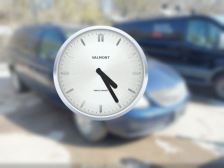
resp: 4h25
